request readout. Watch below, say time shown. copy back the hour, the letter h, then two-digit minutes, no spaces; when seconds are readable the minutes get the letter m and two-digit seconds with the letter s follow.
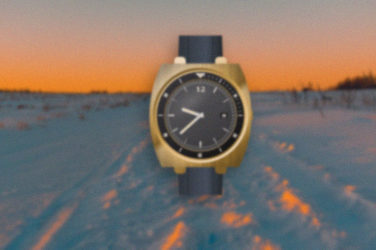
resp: 9h38
